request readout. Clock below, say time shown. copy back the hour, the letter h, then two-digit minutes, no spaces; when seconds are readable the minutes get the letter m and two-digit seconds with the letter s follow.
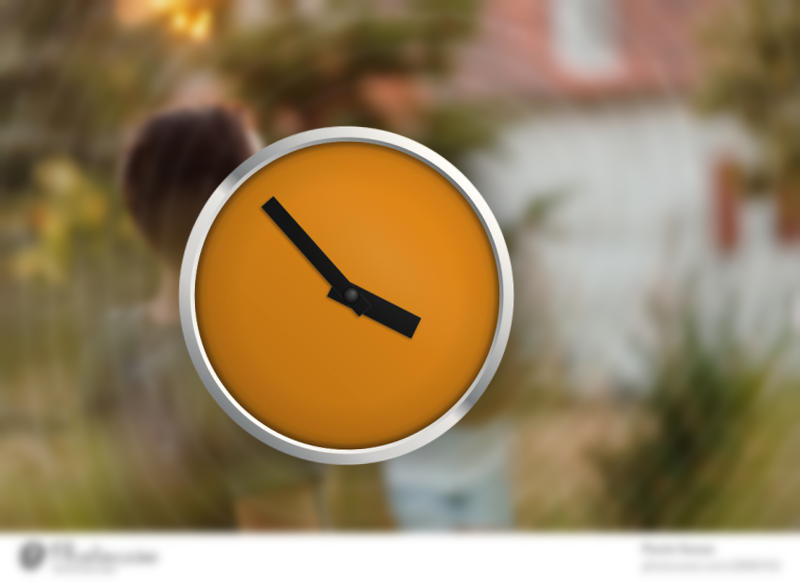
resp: 3h53
